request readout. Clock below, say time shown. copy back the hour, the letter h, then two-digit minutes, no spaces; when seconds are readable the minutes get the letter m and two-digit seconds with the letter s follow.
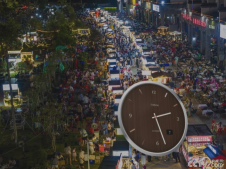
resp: 2h27
